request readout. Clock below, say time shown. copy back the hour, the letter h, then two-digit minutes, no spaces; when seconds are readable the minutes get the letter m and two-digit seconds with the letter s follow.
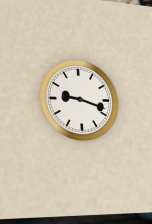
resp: 9h18
